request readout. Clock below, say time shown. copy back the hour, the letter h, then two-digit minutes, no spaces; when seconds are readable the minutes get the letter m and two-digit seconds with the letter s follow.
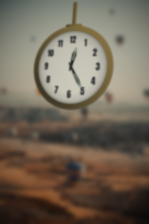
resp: 12h25
